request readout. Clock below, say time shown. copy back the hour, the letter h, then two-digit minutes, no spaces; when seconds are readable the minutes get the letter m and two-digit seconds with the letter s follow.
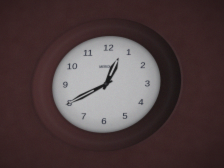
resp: 12h40
